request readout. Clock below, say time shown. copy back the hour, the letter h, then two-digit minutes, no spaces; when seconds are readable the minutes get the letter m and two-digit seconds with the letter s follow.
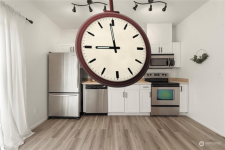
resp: 8h59
